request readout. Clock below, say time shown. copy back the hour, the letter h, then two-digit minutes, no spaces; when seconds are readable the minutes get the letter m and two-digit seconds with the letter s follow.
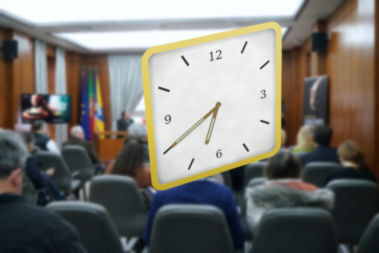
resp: 6h40
